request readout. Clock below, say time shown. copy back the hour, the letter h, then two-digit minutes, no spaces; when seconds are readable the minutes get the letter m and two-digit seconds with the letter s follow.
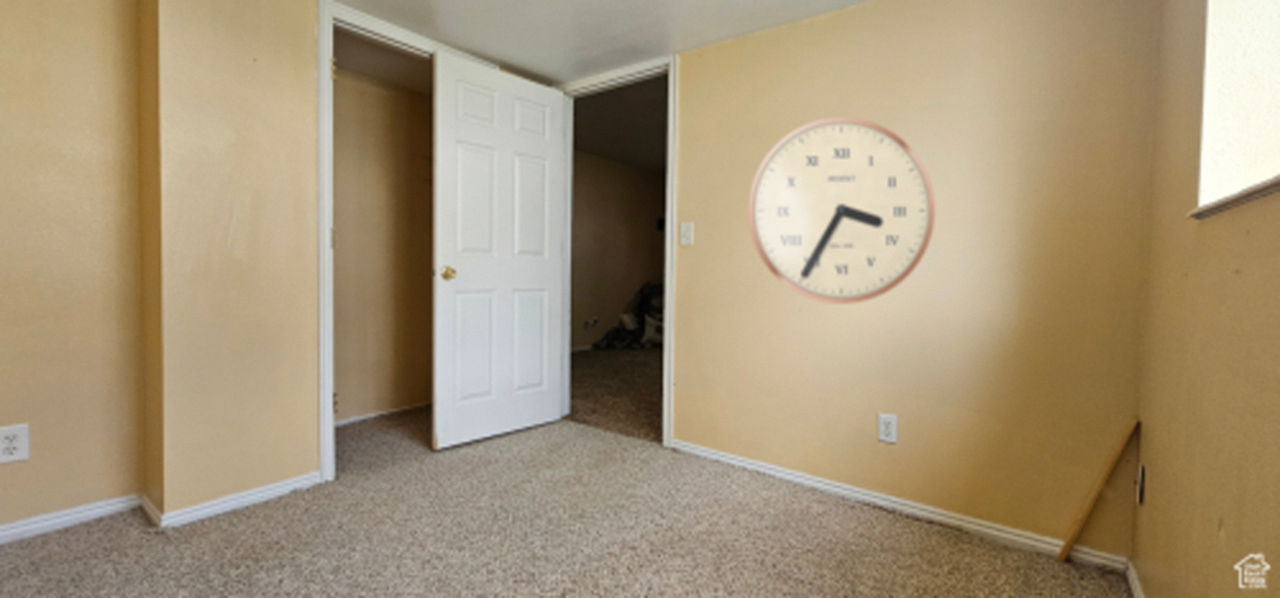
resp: 3h35
